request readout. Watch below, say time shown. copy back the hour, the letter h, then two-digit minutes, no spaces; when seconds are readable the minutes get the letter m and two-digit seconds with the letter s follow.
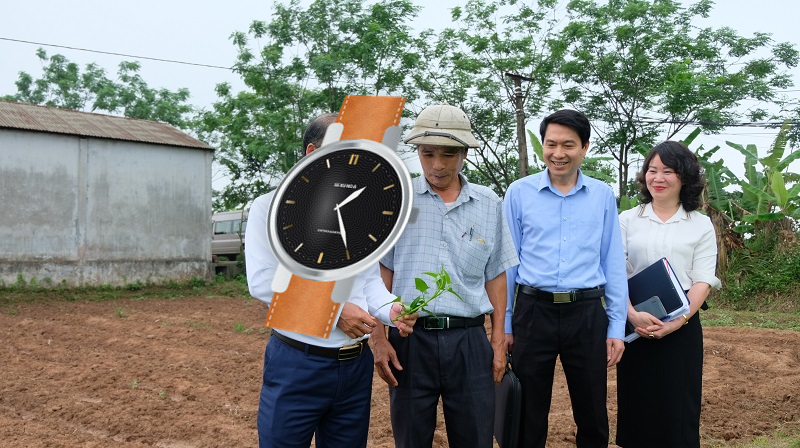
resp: 1h25
